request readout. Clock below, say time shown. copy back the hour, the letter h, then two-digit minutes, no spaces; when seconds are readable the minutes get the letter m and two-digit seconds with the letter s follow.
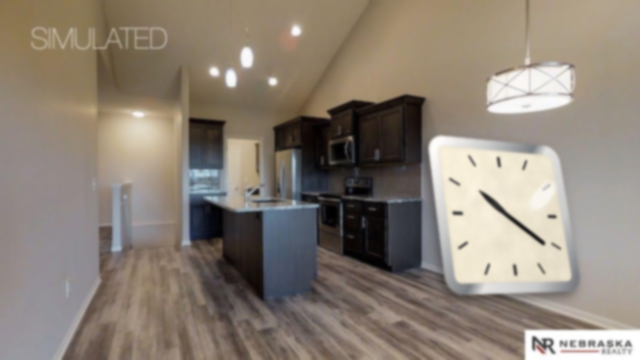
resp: 10h21
